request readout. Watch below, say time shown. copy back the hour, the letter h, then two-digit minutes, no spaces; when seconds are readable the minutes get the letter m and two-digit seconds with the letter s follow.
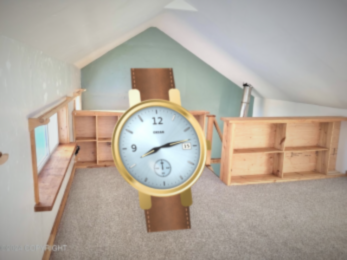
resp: 8h13
